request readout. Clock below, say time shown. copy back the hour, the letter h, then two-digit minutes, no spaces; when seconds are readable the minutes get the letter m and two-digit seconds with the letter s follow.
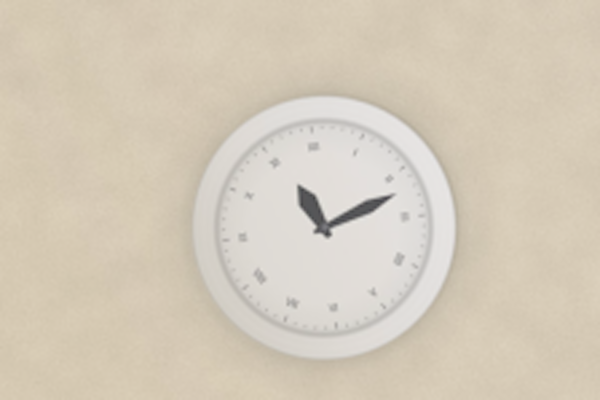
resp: 11h12
